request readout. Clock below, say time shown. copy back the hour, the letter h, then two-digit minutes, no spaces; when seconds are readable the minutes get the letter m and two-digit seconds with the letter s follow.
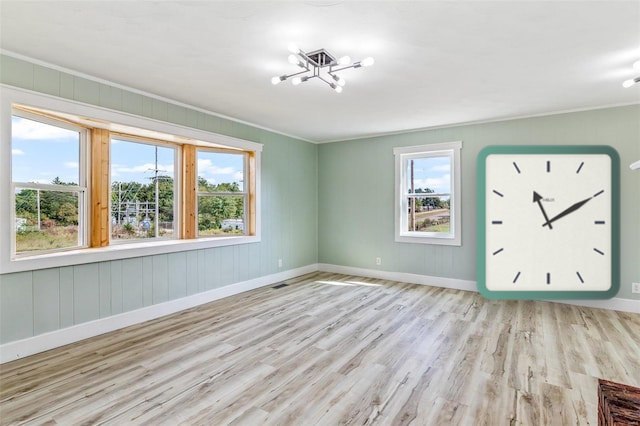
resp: 11h10
